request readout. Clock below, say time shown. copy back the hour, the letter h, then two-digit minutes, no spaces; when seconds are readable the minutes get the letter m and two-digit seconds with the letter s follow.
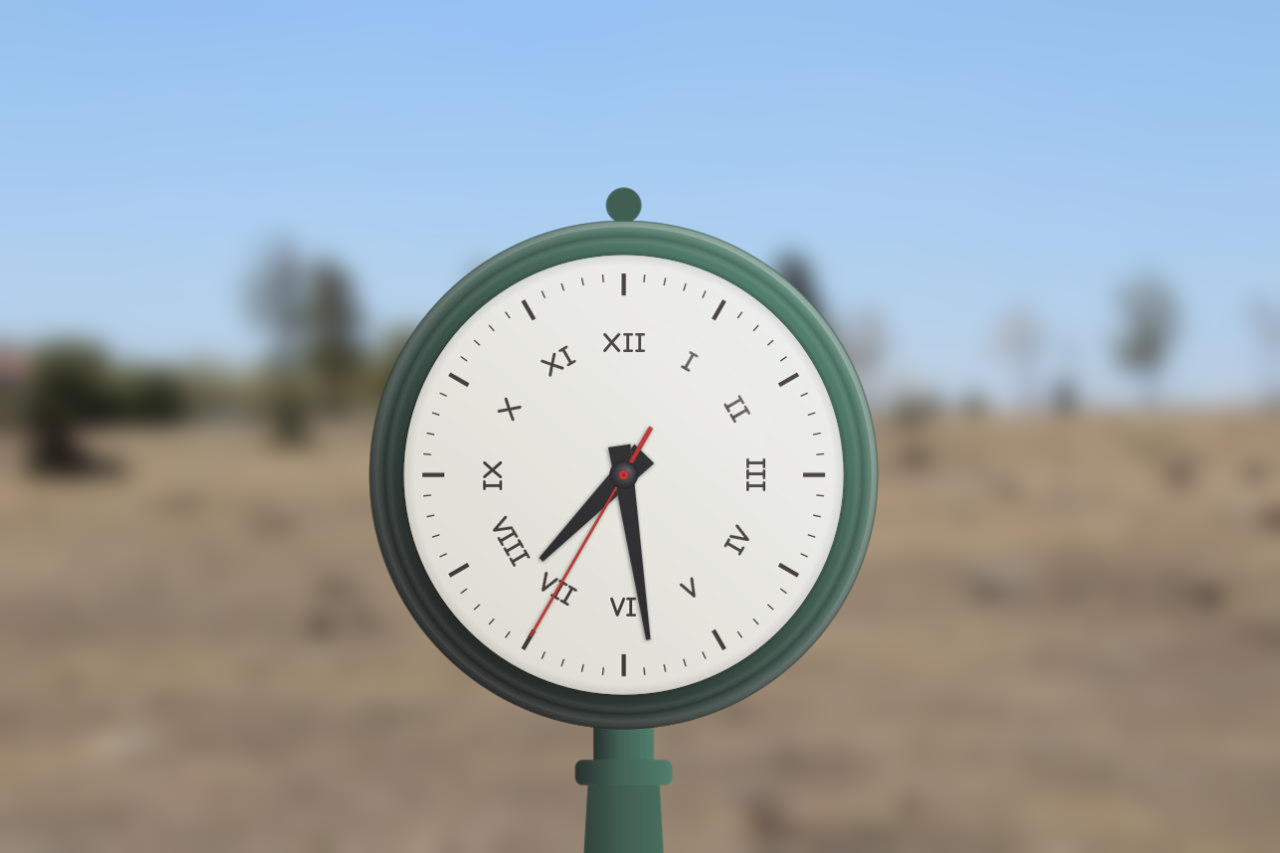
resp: 7h28m35s
